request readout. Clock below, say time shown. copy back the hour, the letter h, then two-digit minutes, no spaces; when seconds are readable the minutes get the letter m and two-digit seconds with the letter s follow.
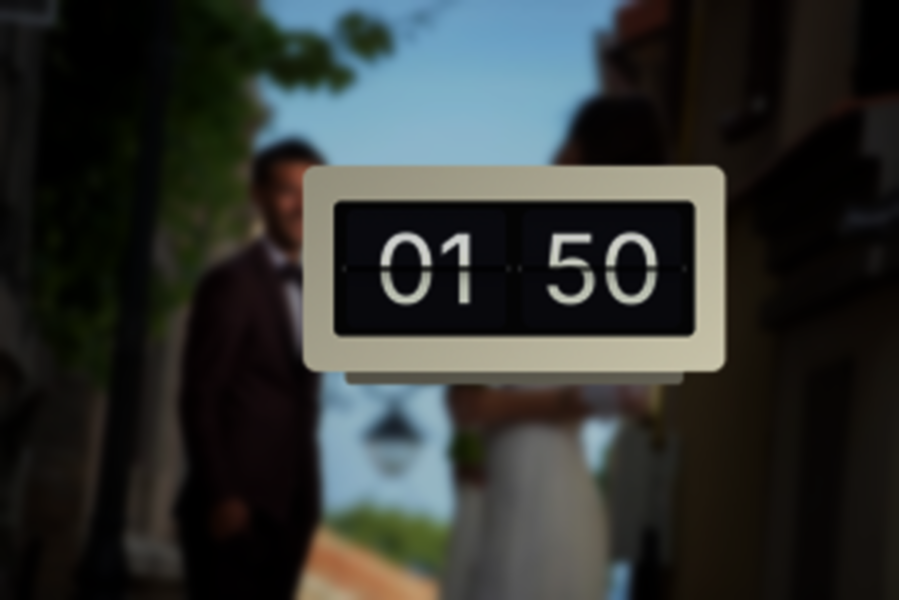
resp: 1h50
